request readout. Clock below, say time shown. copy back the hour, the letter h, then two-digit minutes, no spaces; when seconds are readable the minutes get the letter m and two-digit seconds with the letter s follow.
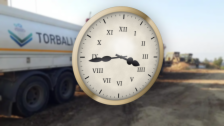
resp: 3h44
